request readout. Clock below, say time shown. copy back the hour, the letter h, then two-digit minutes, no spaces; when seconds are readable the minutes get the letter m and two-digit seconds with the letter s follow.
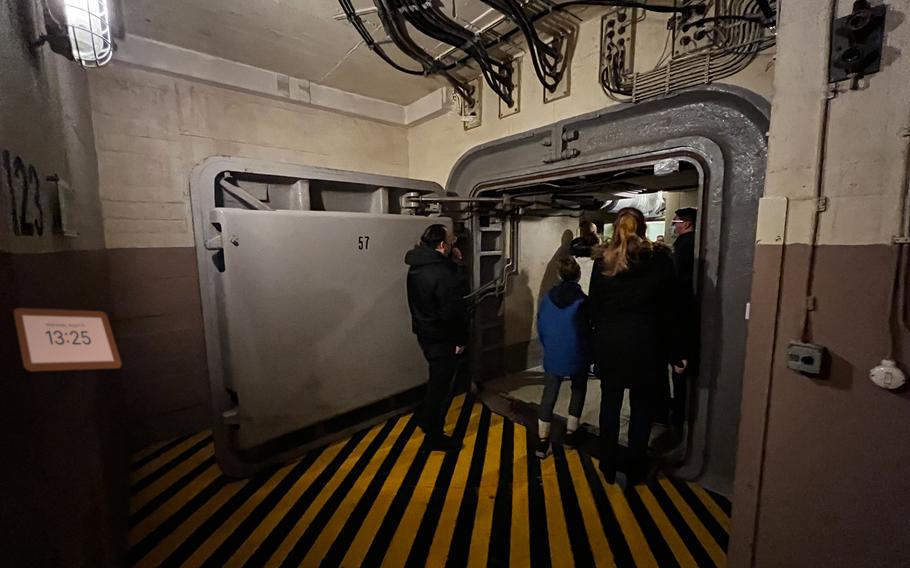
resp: 13h25
